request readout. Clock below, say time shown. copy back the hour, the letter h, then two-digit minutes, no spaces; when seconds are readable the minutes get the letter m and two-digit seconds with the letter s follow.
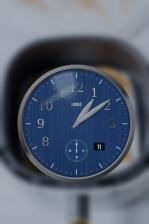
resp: 1h09
